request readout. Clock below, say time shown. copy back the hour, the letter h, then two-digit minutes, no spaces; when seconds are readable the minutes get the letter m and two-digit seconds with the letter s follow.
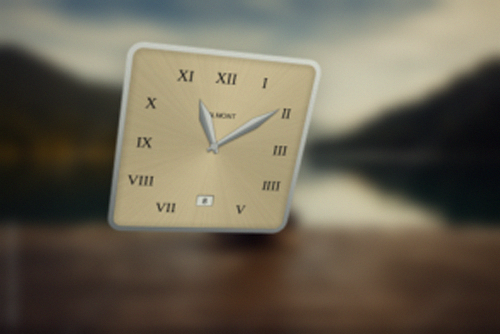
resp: 11h09
